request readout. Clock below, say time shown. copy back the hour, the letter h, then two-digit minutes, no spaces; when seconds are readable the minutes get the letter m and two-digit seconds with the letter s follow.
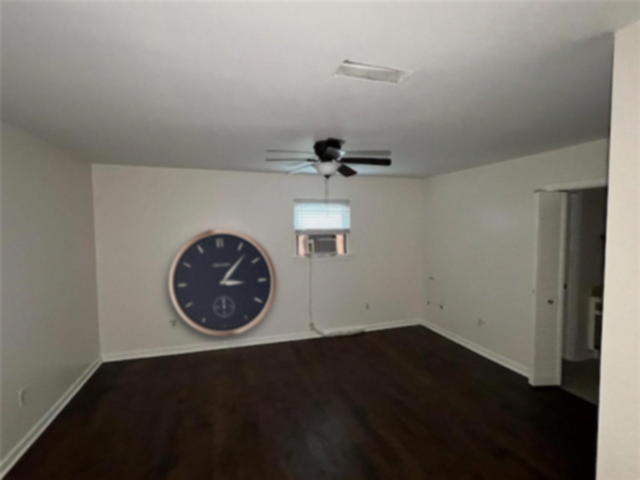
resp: 3h07
